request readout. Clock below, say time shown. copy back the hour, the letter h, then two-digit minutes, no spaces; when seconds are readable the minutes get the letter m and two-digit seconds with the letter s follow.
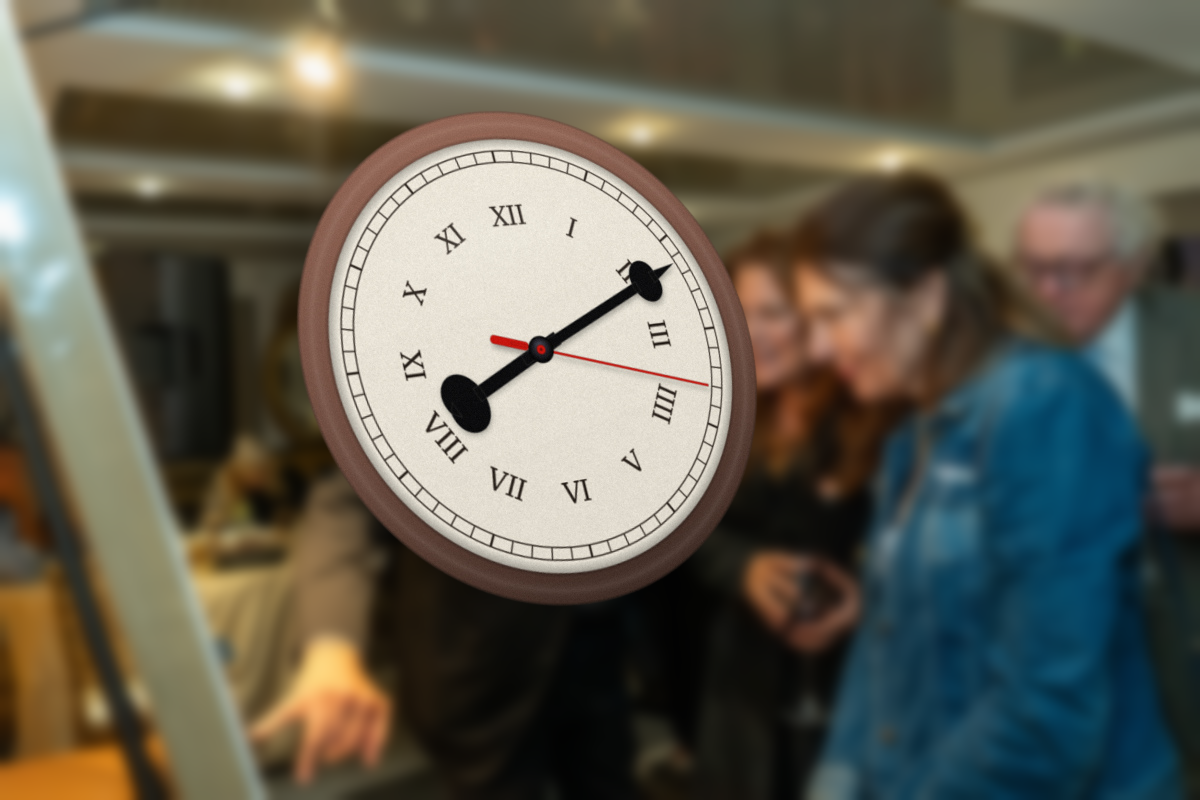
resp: 8h11m18s
